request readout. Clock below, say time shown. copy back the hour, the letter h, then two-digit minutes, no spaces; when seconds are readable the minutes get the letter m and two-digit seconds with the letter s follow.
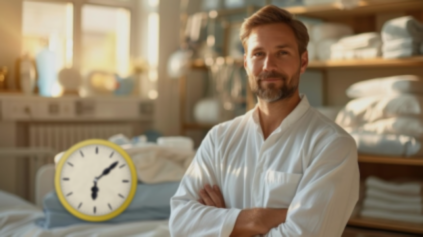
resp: 6h08
